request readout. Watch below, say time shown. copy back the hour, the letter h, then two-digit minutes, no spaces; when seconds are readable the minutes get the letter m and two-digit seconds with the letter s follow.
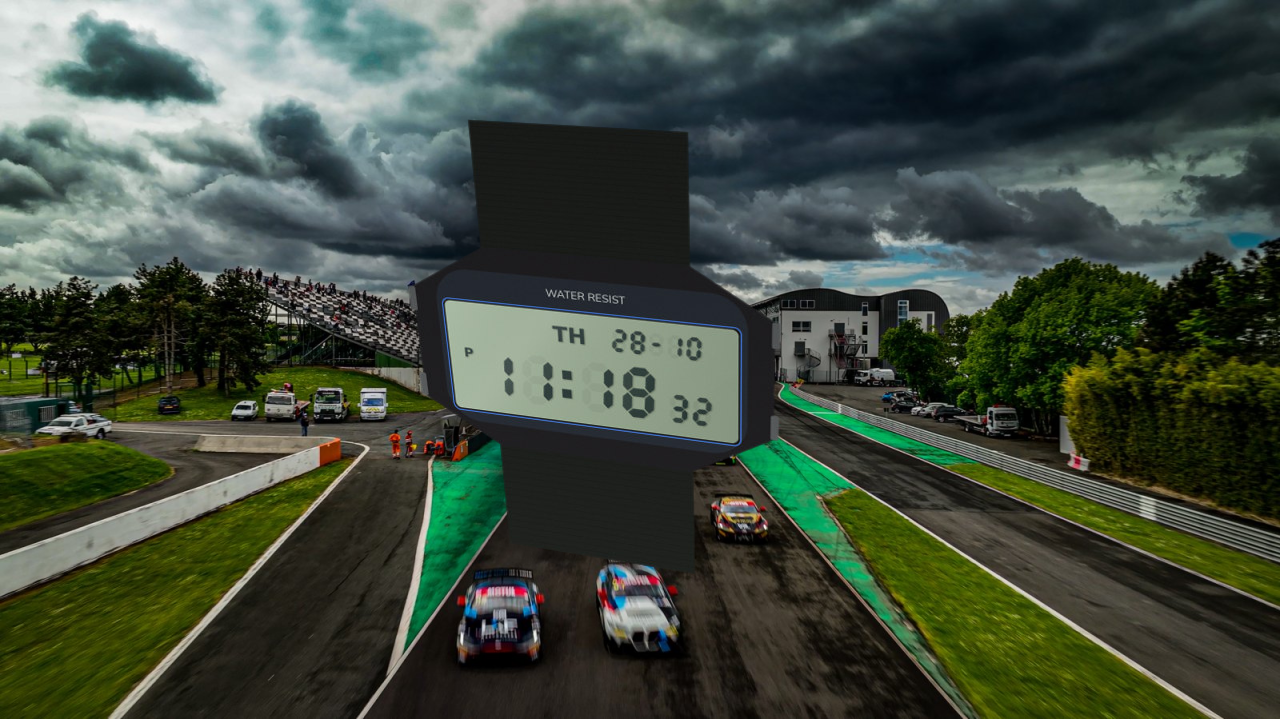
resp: 11h18m32s
